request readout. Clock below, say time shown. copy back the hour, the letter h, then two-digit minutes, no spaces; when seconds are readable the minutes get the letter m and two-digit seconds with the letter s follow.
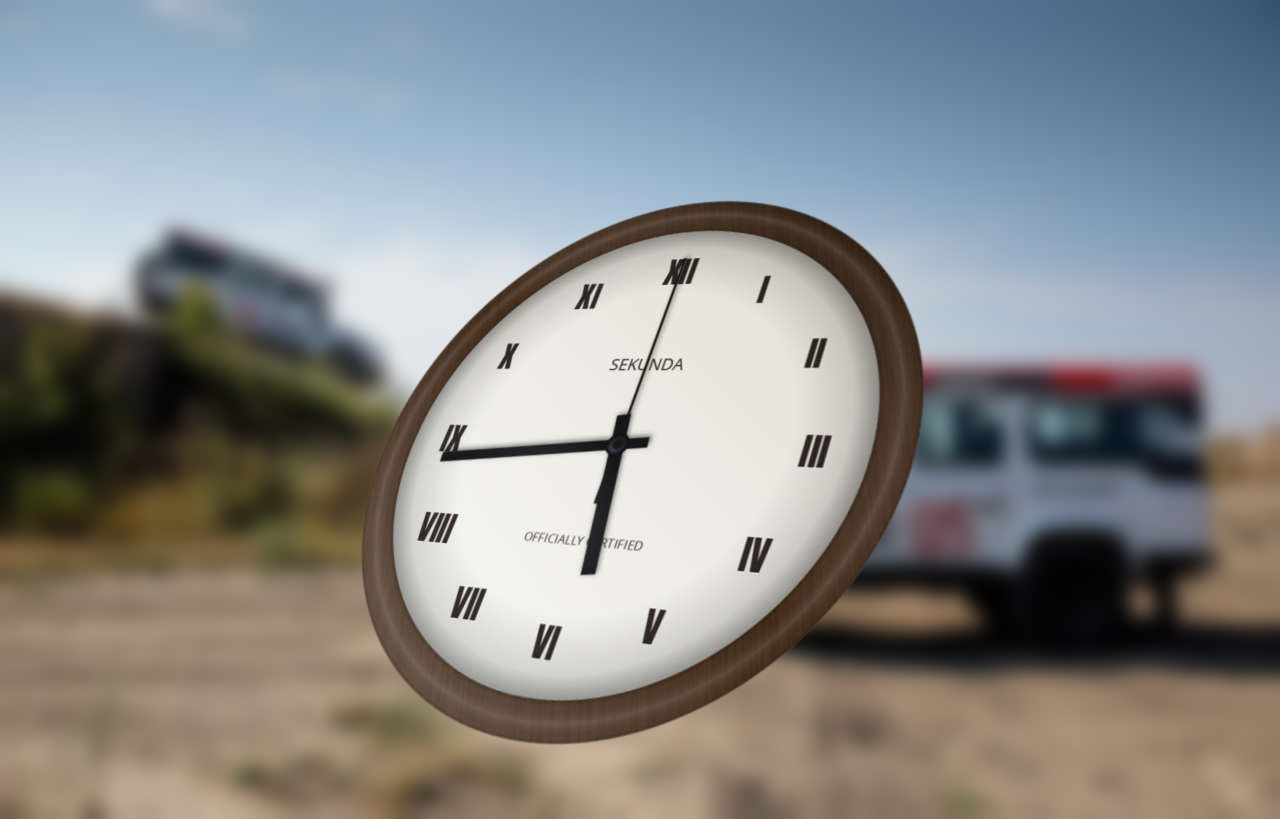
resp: 5h44m00s
